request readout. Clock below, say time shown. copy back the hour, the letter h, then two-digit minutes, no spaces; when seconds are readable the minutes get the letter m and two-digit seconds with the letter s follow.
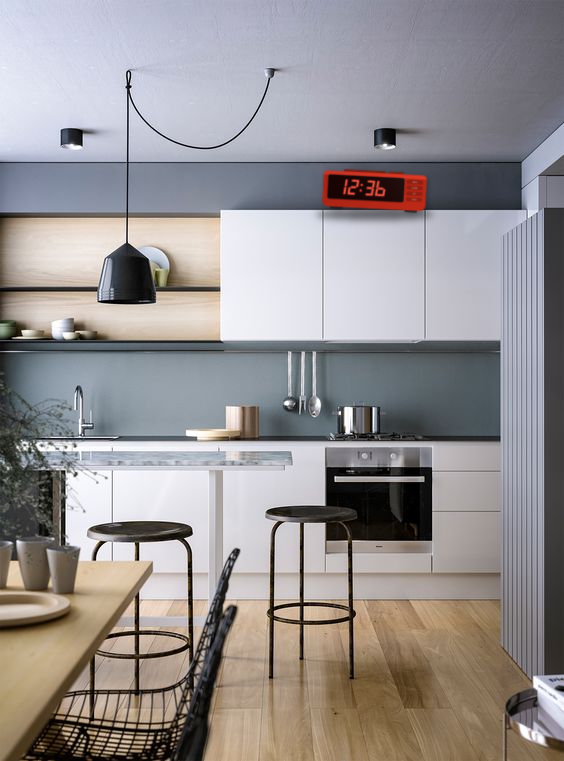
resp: 12h36
